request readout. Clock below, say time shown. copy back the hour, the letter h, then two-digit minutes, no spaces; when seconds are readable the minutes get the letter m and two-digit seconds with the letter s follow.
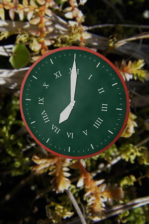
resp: 7h00
